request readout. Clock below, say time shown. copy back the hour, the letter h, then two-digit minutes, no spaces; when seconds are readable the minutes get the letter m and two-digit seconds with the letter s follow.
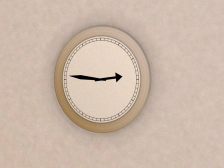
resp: 2h46
